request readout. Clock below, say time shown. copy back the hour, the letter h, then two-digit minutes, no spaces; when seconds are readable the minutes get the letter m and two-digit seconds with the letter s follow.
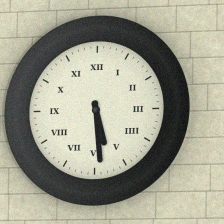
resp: 5h29
